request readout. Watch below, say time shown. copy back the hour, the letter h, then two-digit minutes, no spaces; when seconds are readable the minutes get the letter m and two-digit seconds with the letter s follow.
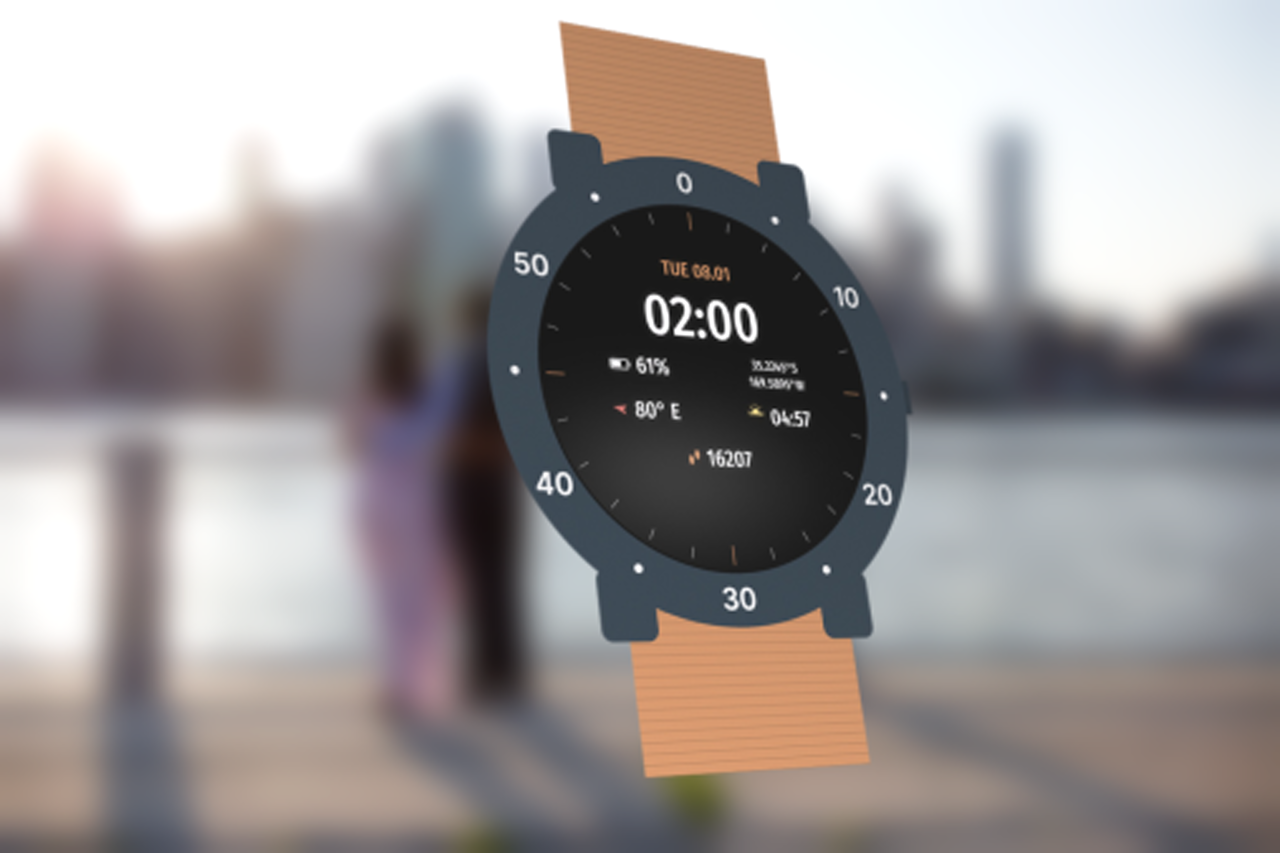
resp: 2h00
